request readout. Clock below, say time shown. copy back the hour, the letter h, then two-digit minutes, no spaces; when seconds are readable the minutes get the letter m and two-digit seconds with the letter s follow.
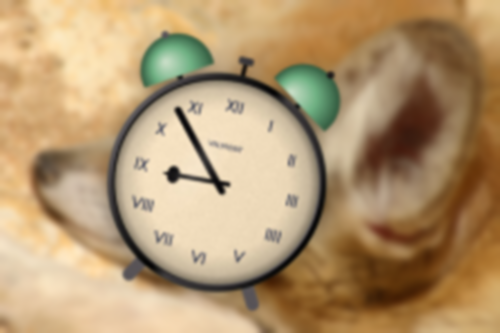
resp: 8h53
